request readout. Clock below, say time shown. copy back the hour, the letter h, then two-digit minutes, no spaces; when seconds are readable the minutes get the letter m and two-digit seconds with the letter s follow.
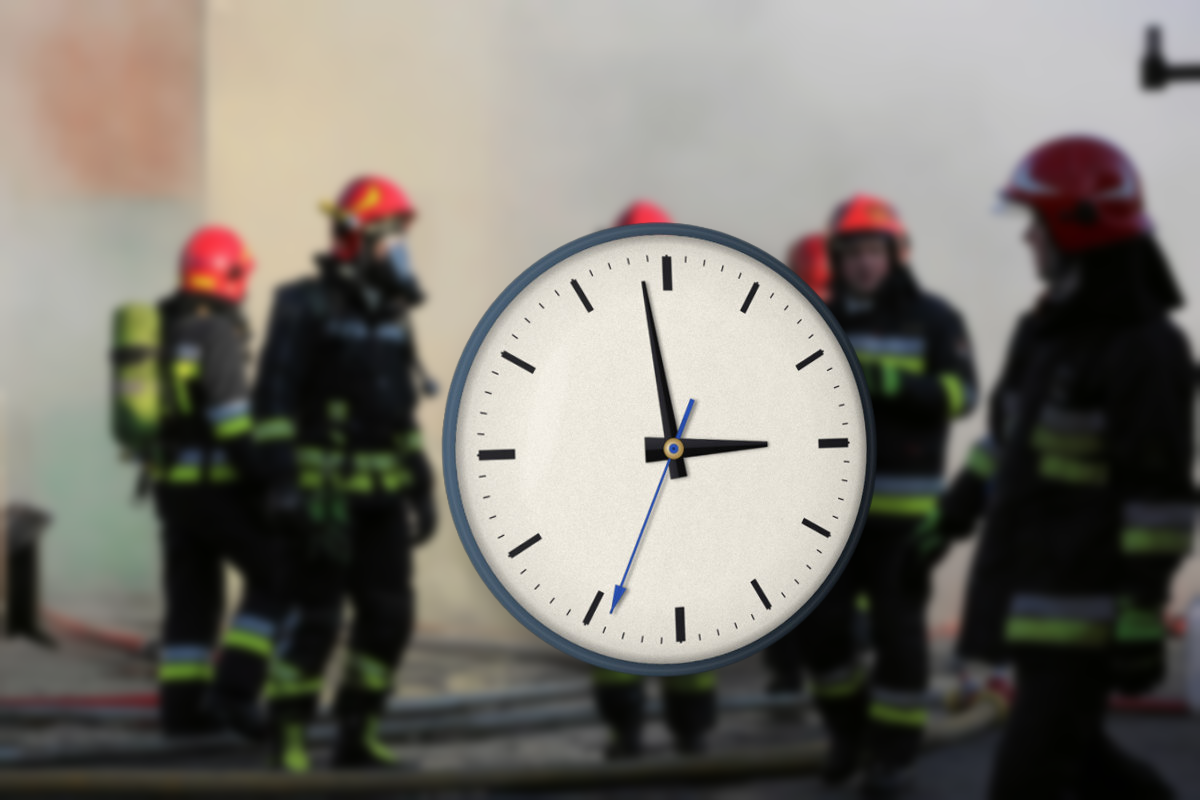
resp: 2h58m34s
